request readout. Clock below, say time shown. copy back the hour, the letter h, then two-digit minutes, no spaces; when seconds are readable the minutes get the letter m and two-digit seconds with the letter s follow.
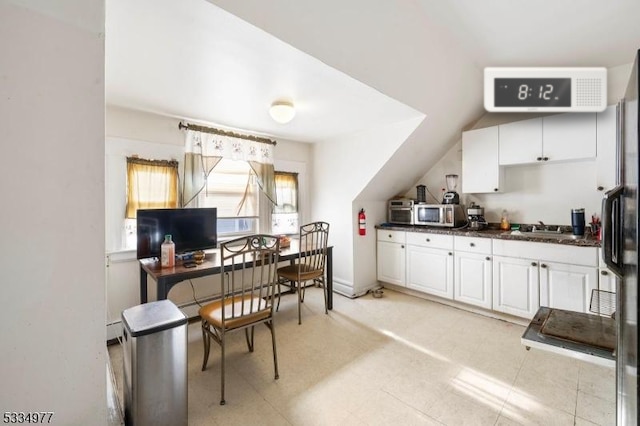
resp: 8h12
